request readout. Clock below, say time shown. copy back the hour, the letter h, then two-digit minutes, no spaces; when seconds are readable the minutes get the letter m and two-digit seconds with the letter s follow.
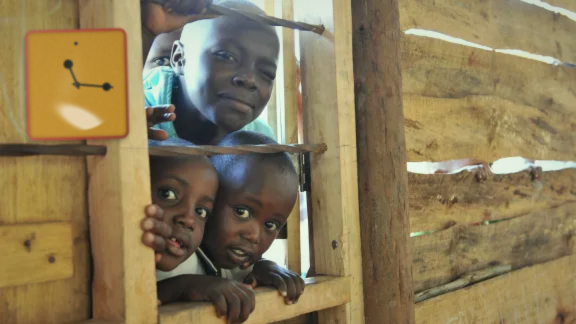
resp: 11h16
